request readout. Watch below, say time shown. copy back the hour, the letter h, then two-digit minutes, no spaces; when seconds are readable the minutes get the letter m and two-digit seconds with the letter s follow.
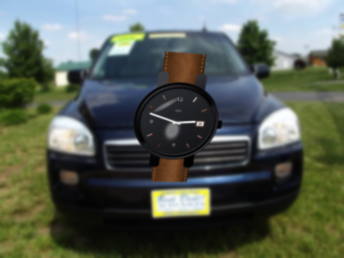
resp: 2h48
